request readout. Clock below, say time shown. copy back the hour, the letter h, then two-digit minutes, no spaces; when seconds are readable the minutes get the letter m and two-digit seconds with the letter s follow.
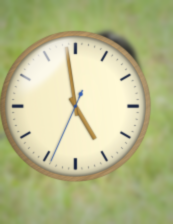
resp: 4h58m34s
